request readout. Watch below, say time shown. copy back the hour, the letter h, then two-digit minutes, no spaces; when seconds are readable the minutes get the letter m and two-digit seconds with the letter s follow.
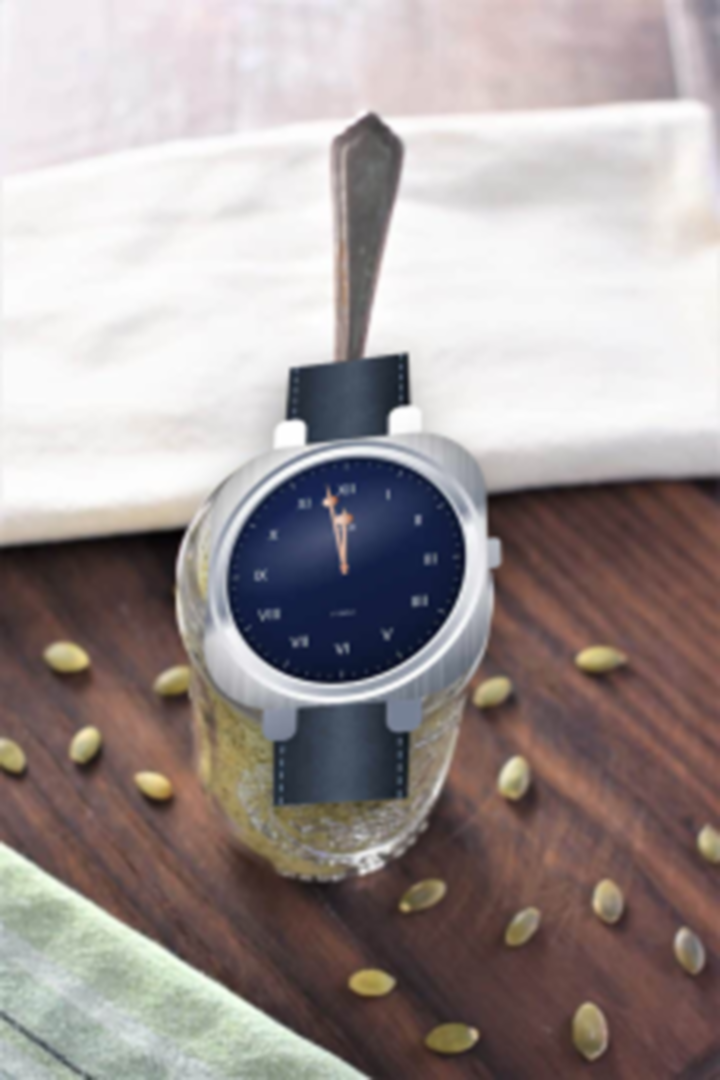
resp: 11h58
